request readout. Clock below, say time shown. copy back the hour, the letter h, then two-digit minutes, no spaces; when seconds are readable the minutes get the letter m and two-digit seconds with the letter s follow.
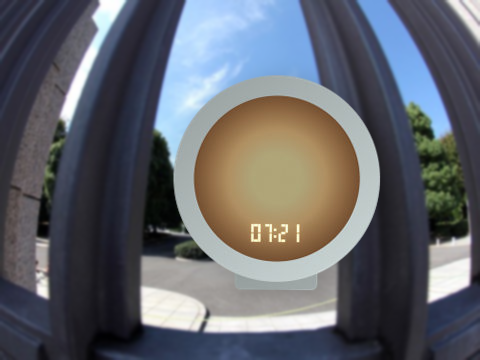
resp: 7h21
